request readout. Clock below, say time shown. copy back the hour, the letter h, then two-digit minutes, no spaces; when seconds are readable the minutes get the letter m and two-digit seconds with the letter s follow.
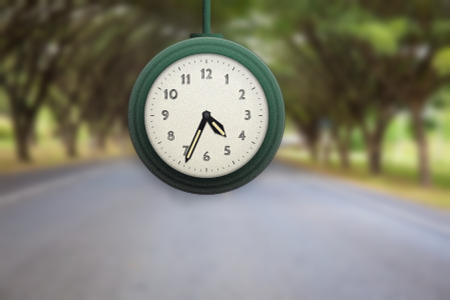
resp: 4h34
